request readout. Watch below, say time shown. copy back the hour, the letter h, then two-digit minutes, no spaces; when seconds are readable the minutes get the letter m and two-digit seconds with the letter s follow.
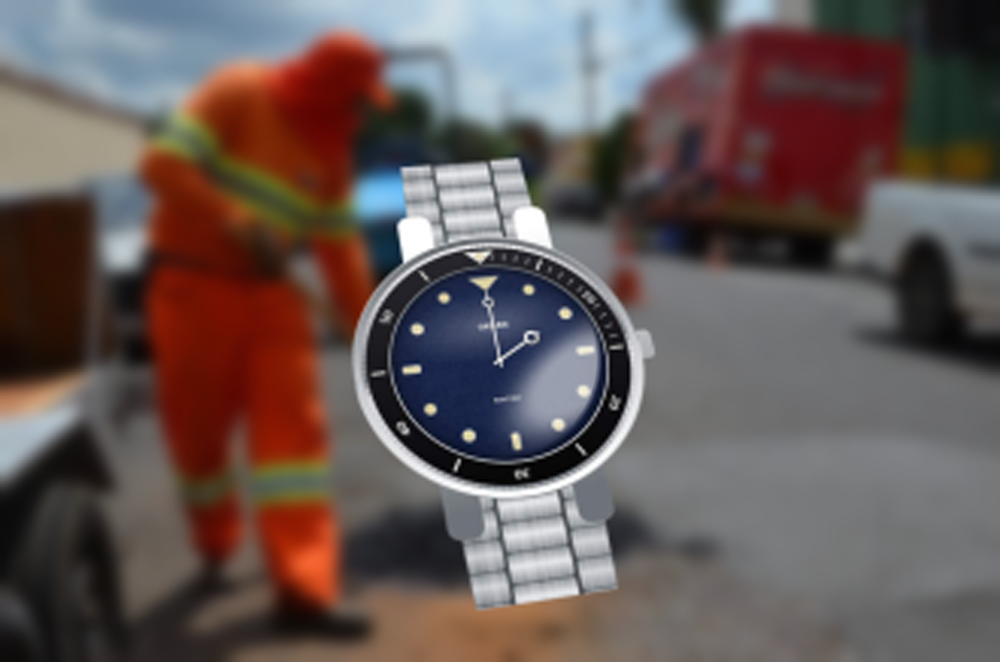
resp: 2h00
